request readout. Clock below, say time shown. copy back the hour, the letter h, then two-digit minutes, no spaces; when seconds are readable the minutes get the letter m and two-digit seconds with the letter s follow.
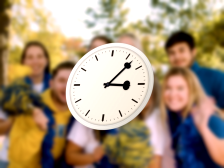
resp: 3h07
